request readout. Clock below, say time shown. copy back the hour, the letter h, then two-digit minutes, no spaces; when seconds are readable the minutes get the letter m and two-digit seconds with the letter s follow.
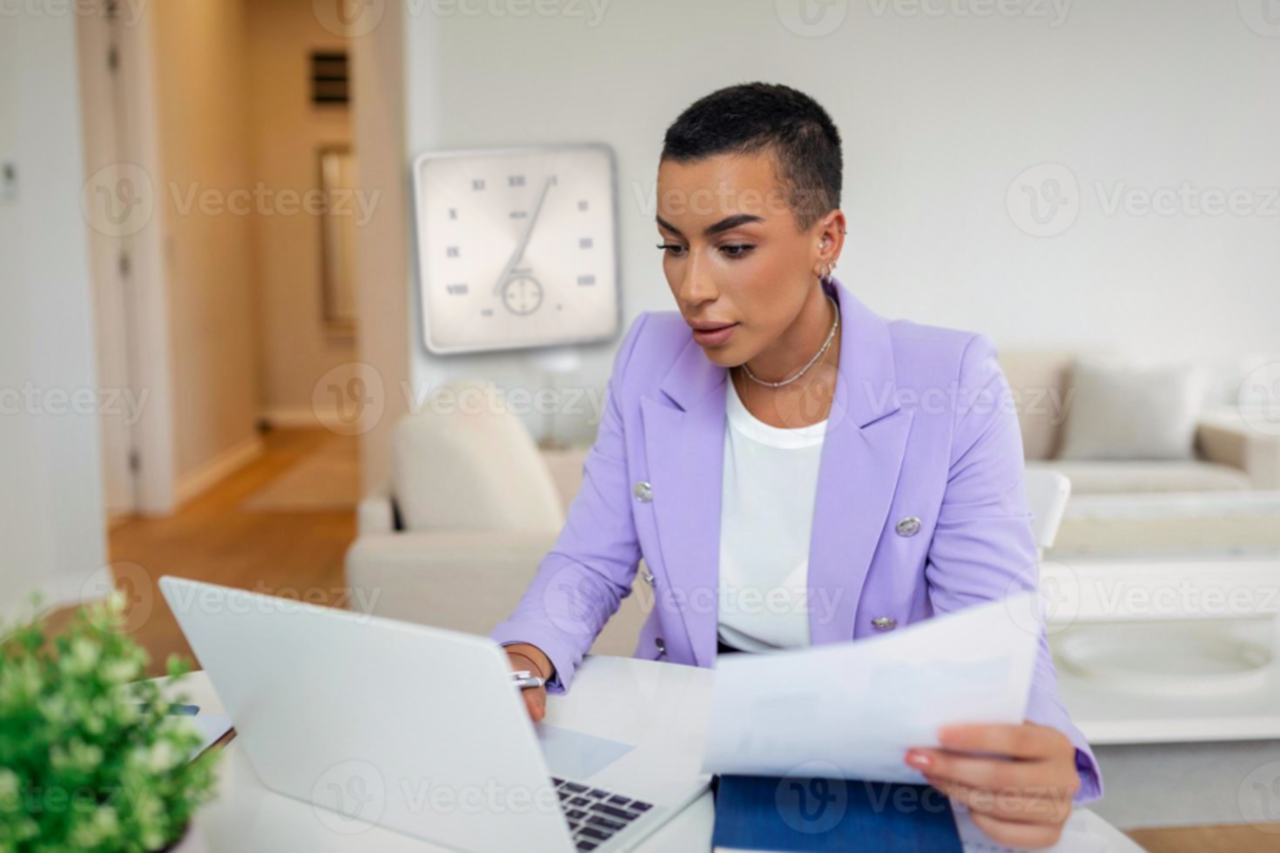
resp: 7h04
